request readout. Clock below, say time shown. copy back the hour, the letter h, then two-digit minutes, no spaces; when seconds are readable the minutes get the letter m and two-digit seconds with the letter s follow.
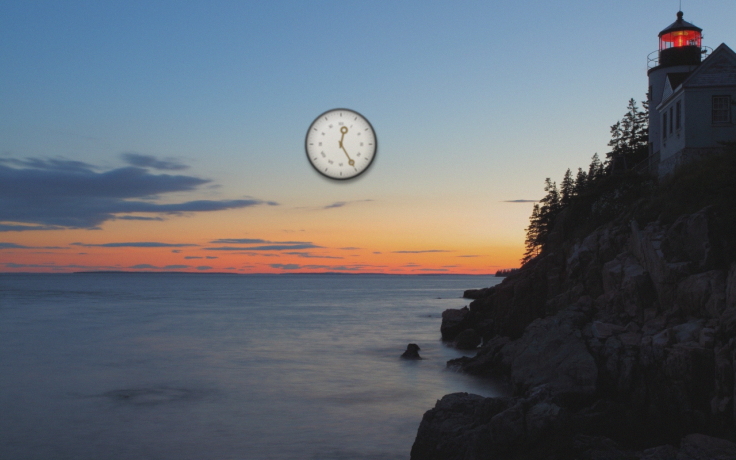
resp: 12h25
